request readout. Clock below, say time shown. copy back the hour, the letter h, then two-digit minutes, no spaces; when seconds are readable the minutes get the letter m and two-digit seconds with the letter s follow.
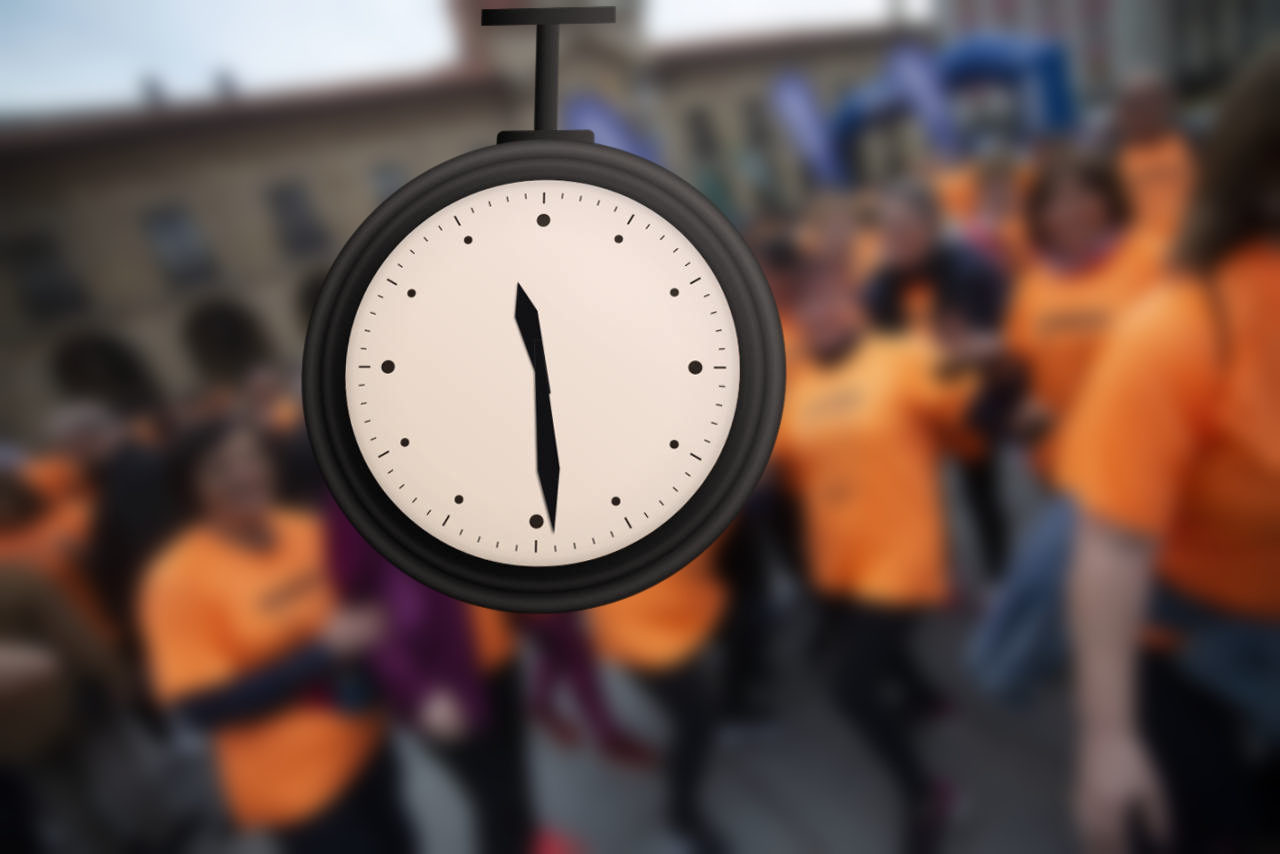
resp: 11h29
